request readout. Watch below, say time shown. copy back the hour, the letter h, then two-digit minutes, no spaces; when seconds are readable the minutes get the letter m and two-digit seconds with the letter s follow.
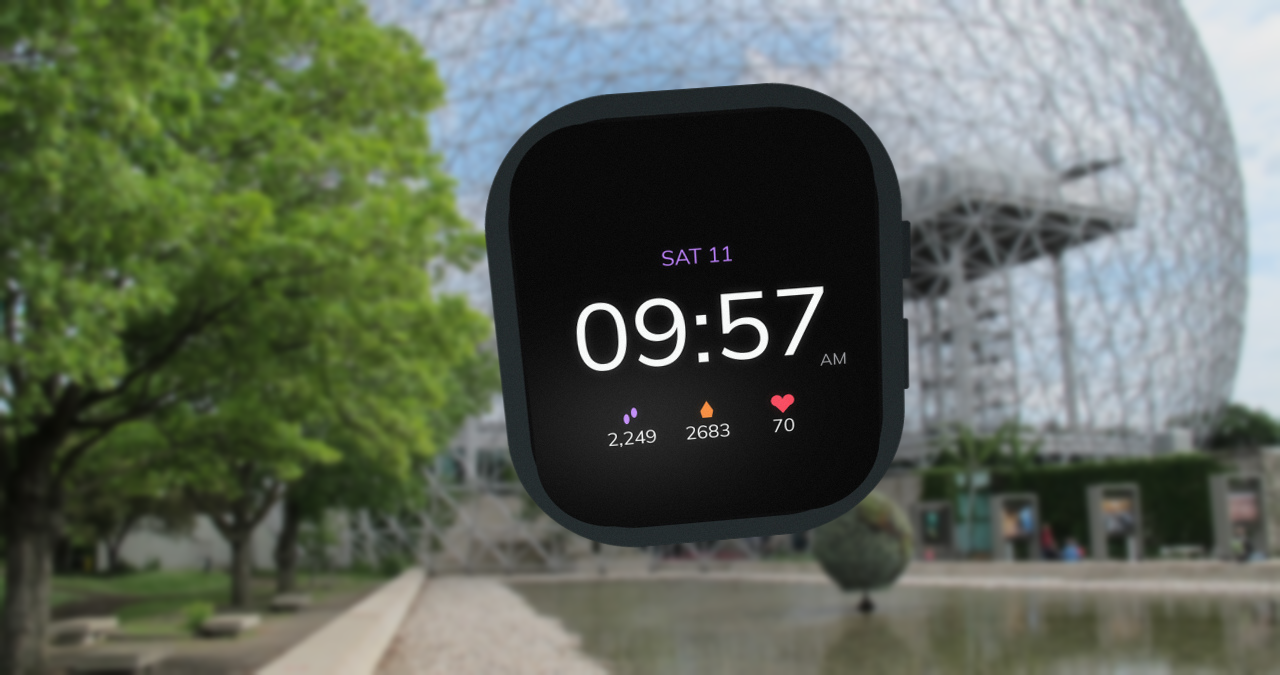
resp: 9h57
